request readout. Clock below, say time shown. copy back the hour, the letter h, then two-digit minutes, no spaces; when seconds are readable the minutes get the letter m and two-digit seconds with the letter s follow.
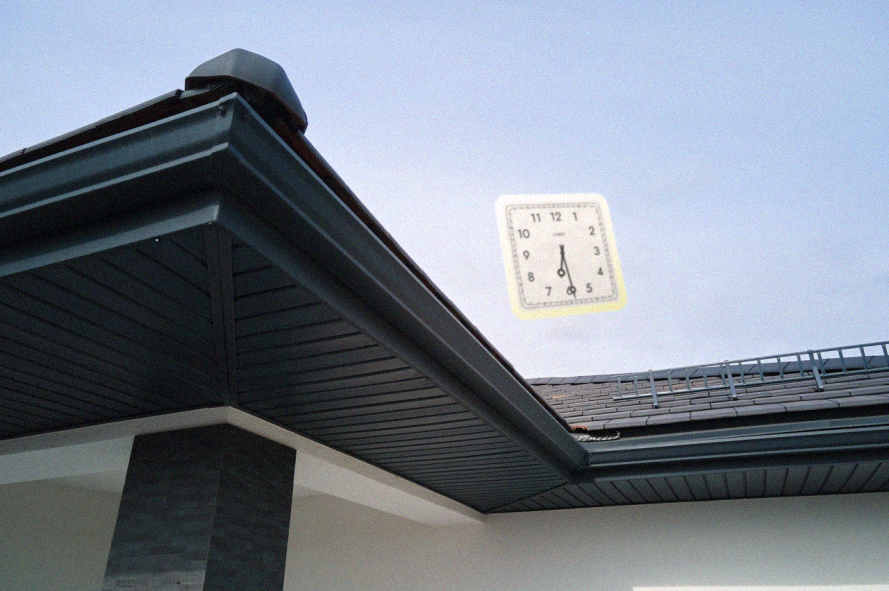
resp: 6h29
